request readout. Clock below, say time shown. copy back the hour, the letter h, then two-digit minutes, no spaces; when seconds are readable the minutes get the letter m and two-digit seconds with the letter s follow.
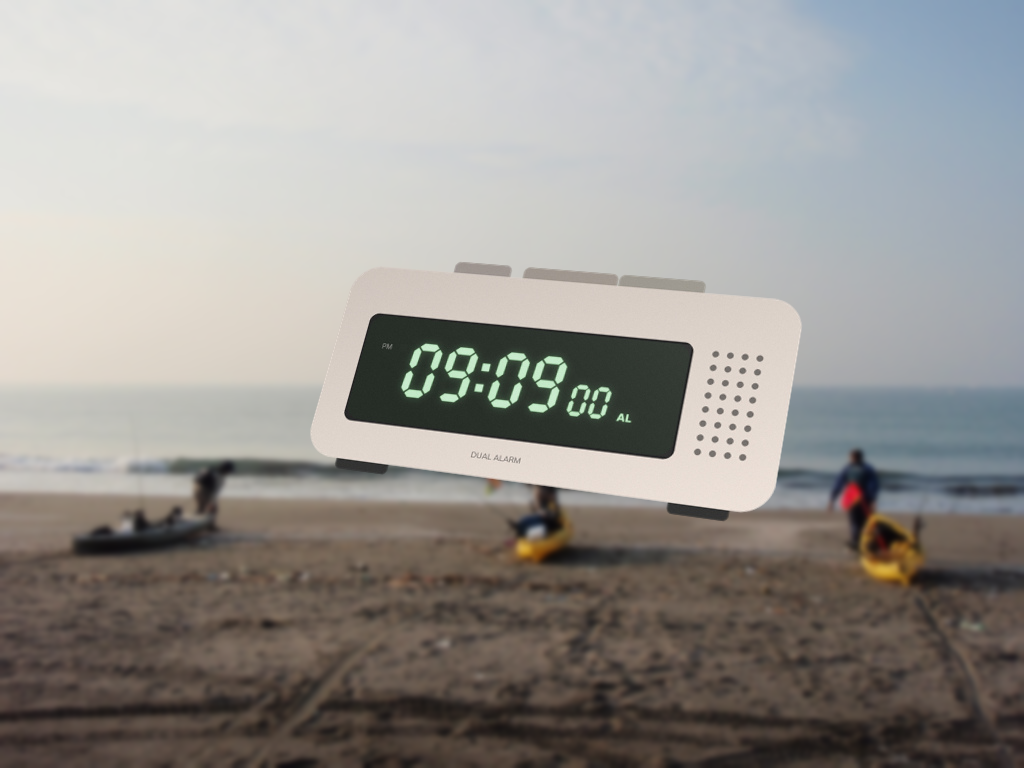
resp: 9h09m00s
